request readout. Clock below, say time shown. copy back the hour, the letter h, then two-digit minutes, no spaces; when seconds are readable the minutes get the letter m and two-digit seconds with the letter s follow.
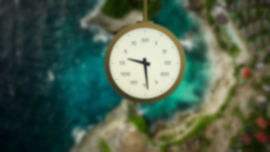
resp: 9h29
